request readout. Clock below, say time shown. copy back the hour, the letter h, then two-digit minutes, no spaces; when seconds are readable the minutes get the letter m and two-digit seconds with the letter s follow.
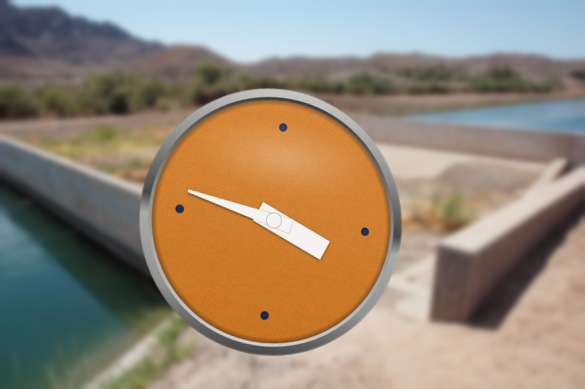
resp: 3h47
